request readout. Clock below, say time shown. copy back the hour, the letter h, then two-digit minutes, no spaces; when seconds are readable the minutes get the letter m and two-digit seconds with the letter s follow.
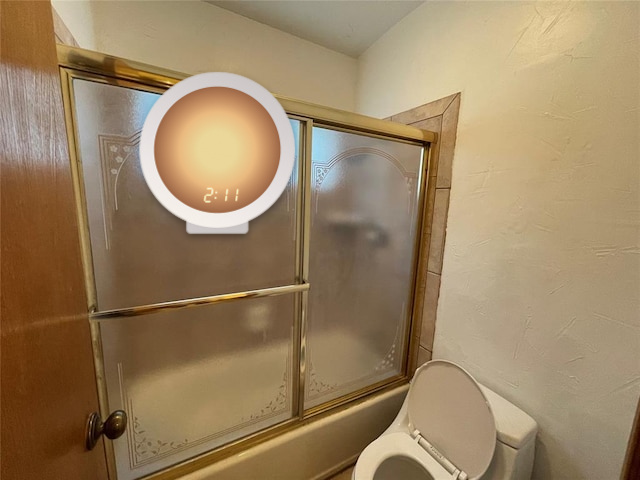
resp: 2h11
